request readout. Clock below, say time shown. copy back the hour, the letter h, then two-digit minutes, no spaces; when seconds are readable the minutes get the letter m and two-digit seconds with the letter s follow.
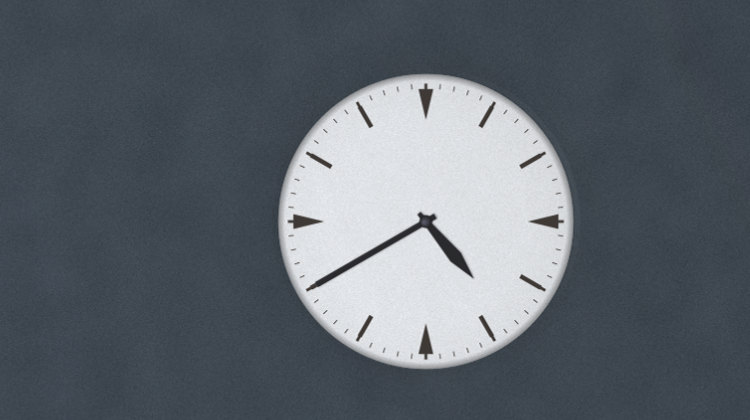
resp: 4h40
